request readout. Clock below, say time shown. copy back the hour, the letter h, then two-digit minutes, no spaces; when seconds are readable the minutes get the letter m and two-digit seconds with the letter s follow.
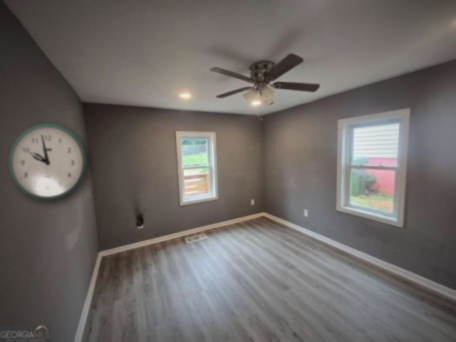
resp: 9h58
